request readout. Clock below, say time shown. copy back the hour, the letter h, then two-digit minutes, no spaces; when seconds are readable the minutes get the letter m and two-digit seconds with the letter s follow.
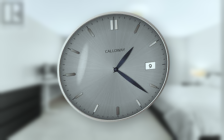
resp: 1h22
